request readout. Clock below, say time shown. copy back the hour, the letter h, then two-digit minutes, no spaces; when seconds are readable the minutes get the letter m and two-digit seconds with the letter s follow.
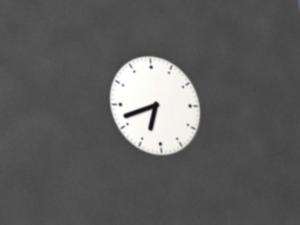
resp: 6h42
